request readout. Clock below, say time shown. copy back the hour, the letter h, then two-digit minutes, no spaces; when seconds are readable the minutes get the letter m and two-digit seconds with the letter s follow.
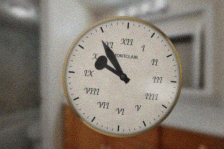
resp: 9h54
